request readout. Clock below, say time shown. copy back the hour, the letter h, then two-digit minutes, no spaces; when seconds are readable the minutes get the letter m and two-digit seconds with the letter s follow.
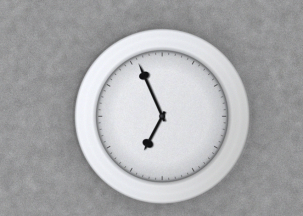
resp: 6h56
